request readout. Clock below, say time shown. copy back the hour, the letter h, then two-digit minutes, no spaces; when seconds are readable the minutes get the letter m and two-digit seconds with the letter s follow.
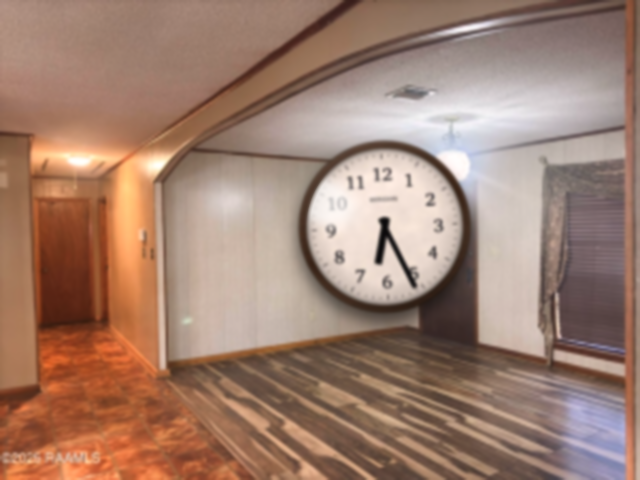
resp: 6h26
